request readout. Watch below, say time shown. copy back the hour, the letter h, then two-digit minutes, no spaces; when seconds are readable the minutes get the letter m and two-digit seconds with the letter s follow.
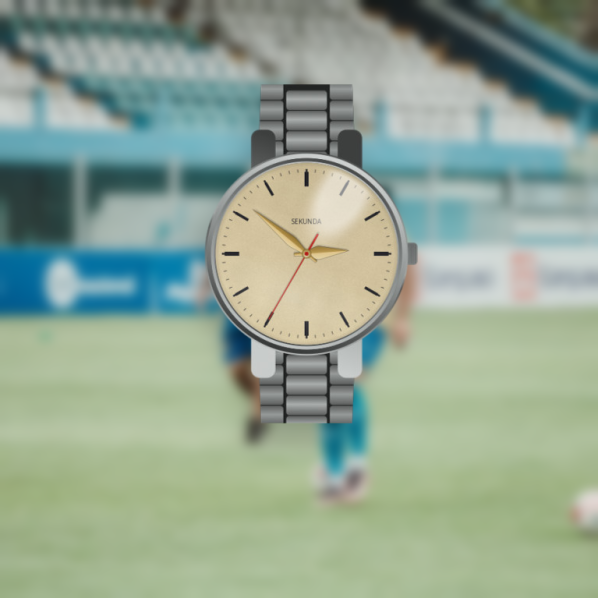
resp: 2h51m35s
